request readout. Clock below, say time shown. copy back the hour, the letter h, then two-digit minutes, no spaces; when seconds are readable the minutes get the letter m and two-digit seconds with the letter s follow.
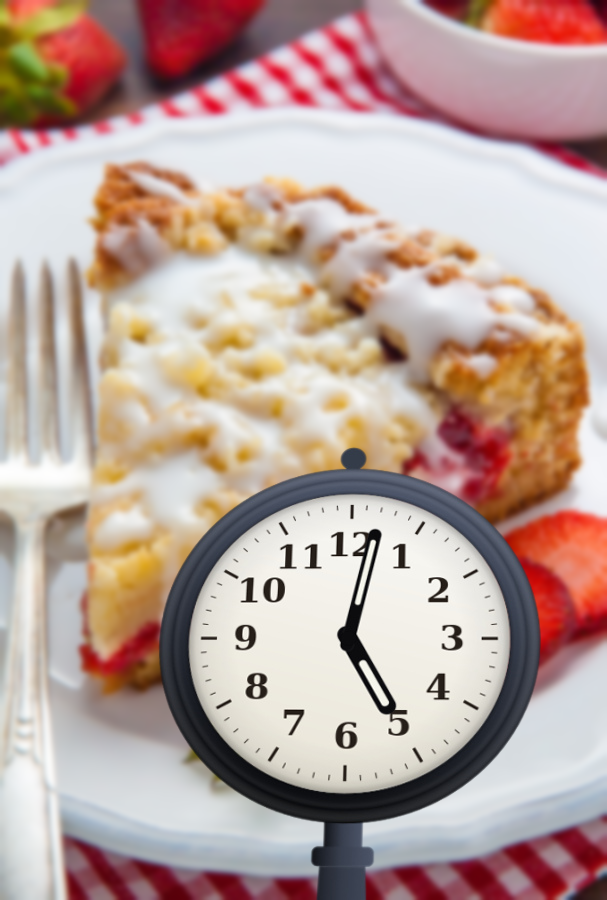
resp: 5h02
